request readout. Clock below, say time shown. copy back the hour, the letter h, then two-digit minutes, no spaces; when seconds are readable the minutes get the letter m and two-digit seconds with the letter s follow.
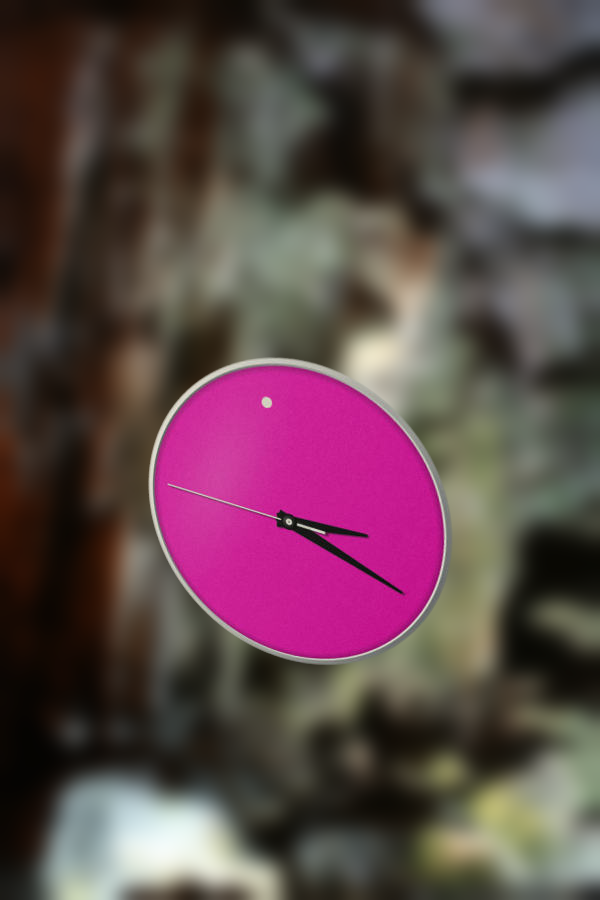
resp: 3h20m48s
